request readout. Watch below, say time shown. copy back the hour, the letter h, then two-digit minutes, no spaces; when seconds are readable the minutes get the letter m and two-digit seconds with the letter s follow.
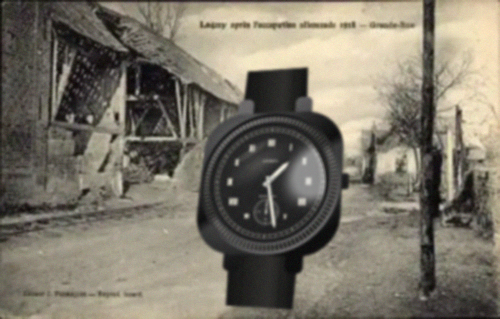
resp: 1h28
